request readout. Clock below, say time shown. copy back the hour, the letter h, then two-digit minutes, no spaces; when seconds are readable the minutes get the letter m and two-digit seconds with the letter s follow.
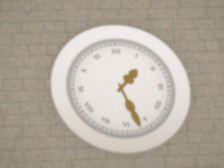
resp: 1h27
